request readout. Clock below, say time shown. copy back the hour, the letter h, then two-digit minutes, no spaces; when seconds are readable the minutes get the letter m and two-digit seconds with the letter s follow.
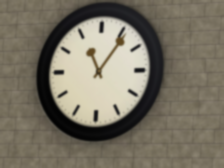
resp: 11h06
